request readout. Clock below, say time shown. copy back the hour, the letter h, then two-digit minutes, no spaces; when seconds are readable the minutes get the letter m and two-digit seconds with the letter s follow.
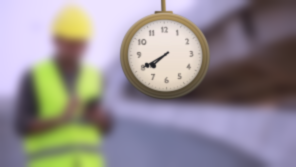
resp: 7h40
